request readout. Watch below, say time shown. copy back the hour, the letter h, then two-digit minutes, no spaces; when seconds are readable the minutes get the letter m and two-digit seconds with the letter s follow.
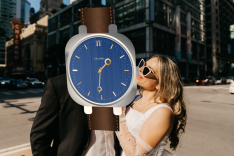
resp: 1h31
